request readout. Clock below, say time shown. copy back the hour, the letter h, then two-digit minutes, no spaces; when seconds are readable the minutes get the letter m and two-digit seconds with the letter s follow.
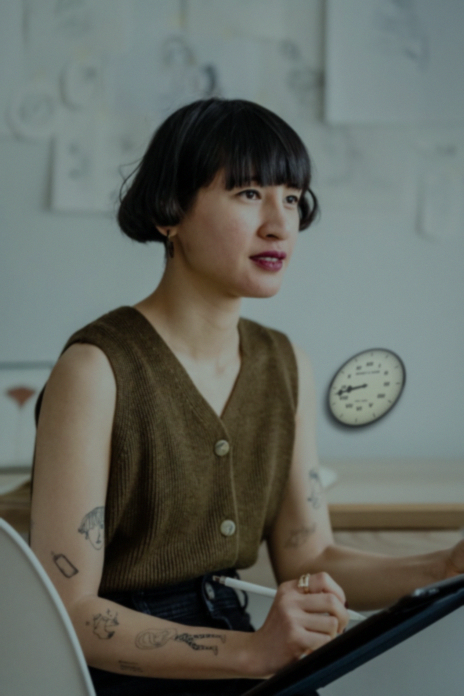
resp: 8h43
